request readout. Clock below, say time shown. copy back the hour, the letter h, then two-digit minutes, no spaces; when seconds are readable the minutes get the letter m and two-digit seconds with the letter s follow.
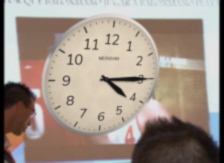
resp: 4h15
